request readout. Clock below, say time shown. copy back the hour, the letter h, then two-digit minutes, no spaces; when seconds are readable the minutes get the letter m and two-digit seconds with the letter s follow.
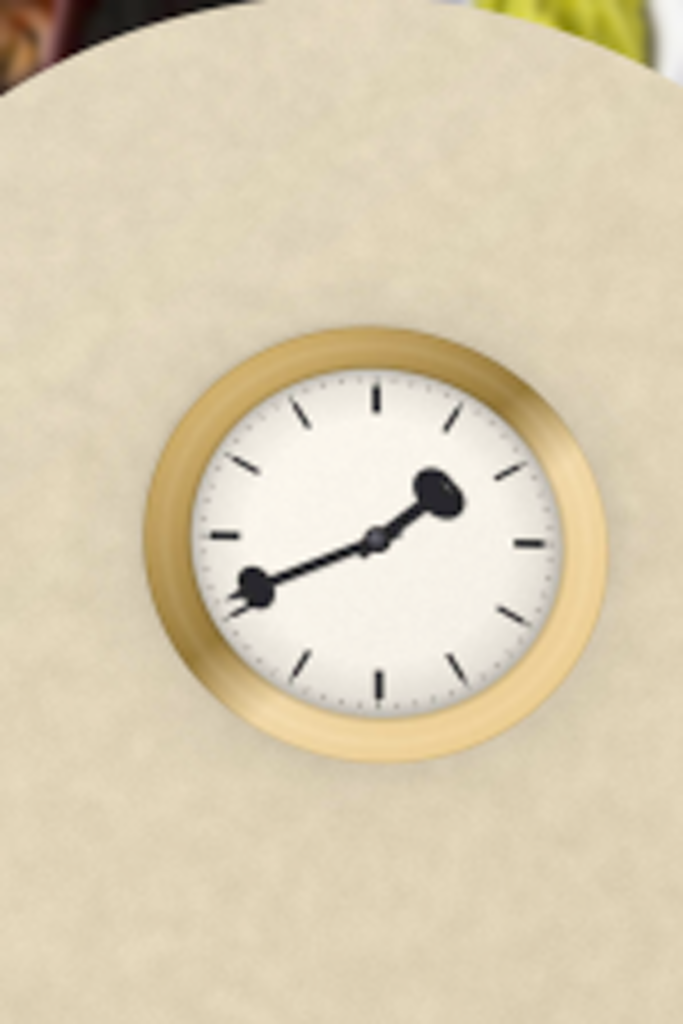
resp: 1h41
